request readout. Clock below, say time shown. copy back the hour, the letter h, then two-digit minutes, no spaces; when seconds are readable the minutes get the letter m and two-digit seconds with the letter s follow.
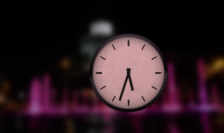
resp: 5h33
